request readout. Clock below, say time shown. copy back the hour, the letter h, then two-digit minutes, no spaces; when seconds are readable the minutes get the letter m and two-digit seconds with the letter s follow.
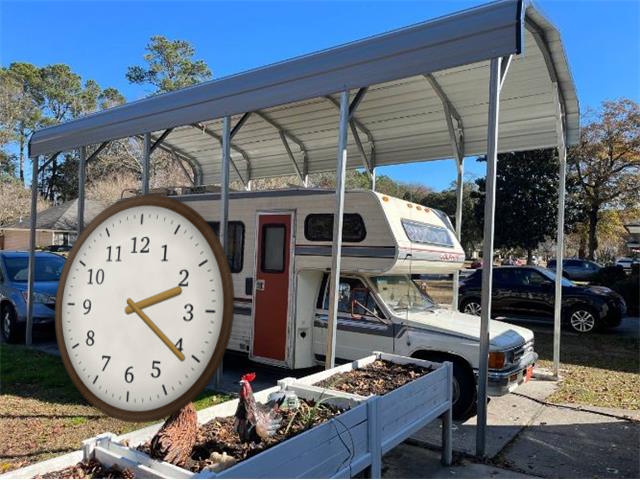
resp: 2h21
